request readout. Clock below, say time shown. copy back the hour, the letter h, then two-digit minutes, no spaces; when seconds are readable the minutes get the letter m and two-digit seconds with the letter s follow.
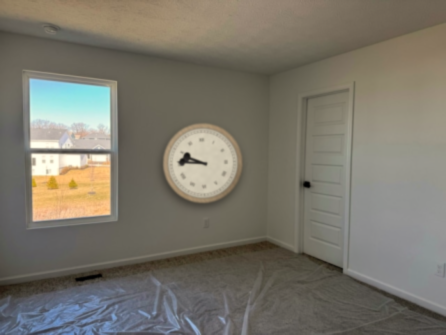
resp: 9h46
